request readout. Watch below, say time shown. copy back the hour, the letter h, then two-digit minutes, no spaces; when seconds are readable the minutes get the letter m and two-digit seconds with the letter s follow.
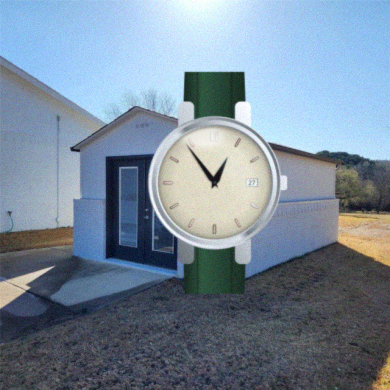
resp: 12h54
